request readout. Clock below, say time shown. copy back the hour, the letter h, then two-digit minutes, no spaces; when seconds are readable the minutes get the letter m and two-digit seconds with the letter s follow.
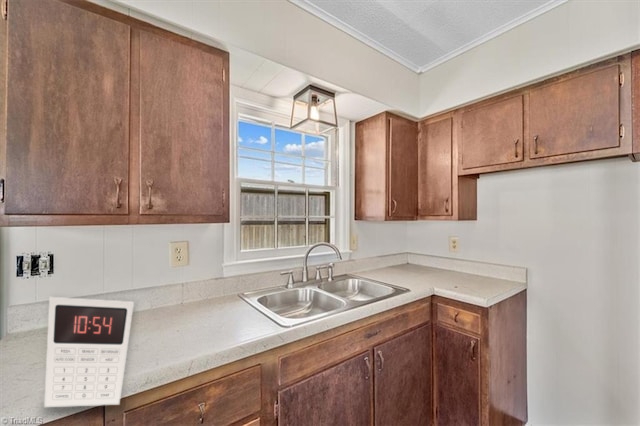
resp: 10h54
